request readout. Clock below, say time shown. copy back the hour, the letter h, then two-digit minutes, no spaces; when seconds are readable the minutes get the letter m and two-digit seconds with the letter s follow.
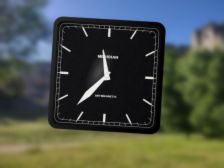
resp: 11h37
